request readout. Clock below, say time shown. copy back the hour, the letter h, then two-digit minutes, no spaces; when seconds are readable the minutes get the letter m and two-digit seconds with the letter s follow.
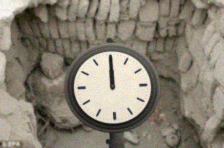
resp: 12h00
